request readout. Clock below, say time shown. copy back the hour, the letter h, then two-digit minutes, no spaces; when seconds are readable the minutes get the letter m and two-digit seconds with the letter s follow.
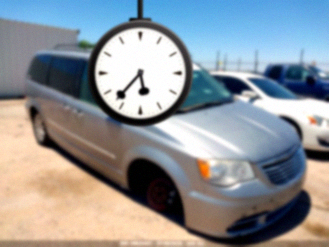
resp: 5h37
